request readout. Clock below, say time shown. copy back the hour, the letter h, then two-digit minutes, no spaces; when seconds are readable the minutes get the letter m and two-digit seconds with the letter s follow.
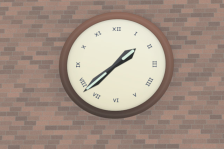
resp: 1h38
